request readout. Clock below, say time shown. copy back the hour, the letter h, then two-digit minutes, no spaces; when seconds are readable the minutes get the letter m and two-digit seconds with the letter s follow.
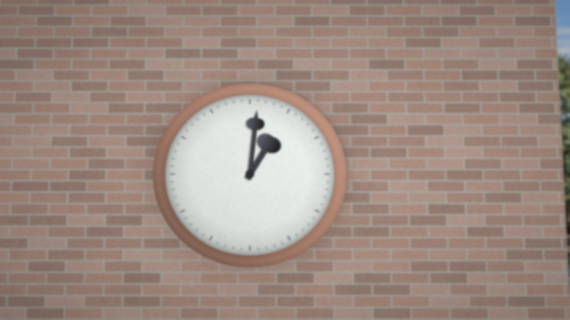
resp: 1h01
